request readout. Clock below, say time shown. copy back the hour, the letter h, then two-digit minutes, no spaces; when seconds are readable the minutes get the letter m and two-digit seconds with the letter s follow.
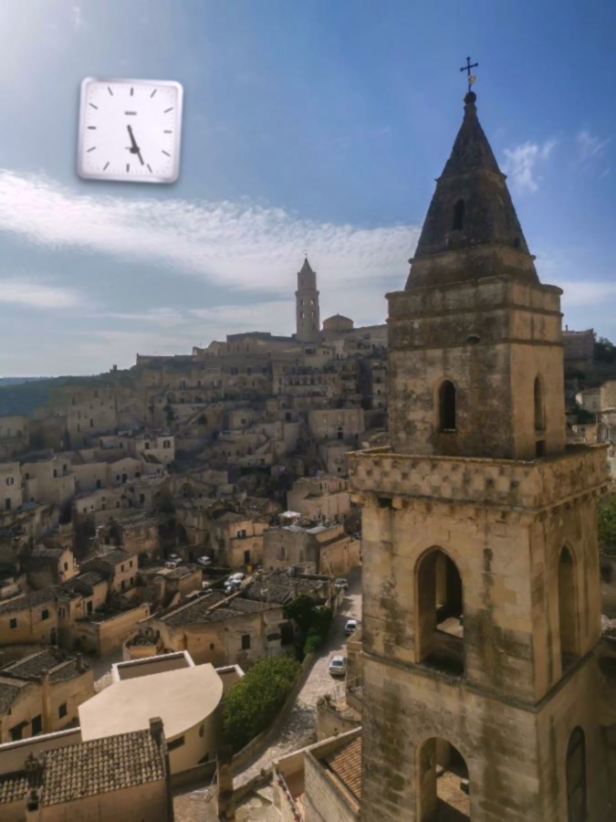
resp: 5h26
